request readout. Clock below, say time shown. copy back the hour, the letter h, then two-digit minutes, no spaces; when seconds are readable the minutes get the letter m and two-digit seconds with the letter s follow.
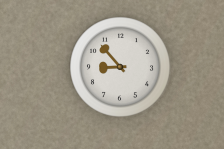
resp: 8h53
